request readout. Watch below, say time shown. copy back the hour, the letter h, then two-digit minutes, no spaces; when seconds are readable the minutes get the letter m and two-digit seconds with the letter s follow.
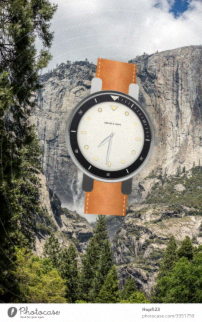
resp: 7h31
